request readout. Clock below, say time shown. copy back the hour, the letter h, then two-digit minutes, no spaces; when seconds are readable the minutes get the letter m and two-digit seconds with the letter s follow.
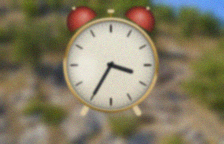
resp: 3h35
